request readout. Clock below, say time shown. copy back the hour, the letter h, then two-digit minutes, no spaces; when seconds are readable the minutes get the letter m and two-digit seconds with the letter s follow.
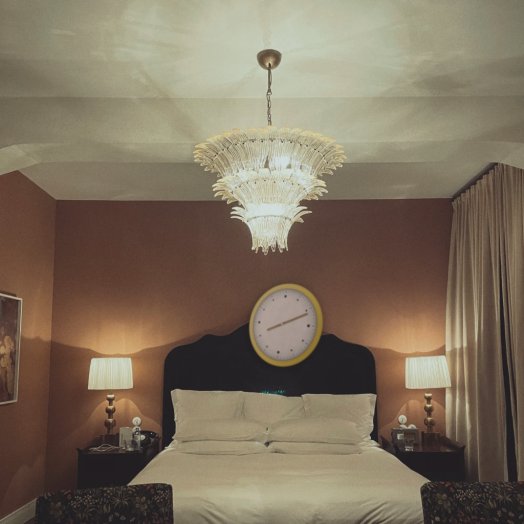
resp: 8h11
